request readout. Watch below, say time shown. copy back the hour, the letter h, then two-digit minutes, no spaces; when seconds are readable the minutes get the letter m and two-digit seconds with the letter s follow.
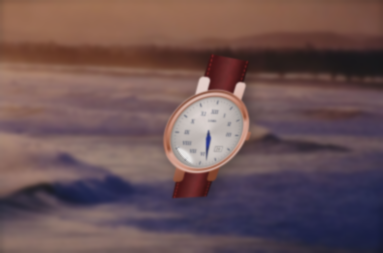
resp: 5h28
